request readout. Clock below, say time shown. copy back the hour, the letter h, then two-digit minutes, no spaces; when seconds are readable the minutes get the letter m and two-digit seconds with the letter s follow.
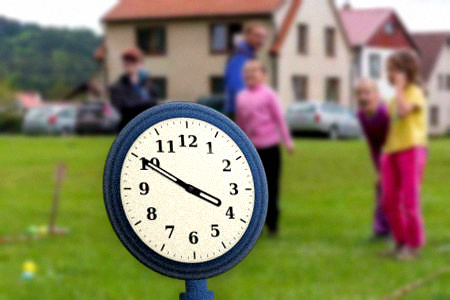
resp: 3h50
